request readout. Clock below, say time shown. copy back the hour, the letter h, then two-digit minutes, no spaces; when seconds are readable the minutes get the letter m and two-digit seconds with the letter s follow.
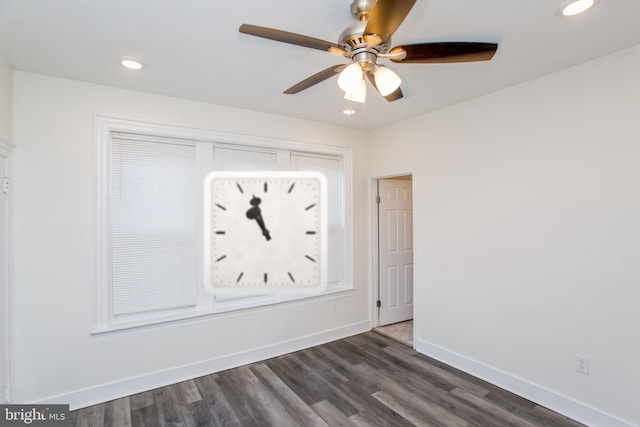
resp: 10h57
